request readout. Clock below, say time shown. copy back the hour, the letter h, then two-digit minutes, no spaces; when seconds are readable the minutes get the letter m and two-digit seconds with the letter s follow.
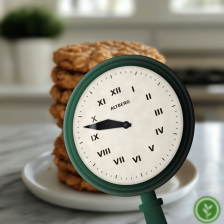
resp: 9h48
